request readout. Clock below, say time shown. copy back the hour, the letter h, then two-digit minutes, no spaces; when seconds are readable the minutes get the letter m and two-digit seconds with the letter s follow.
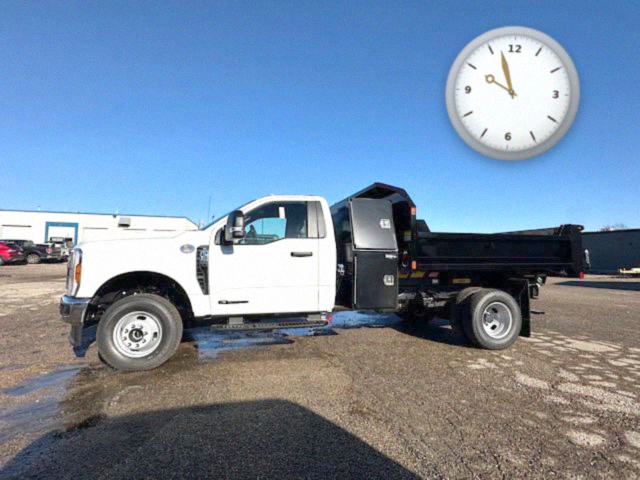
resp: 9h57
